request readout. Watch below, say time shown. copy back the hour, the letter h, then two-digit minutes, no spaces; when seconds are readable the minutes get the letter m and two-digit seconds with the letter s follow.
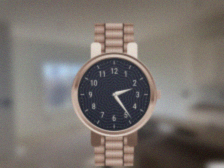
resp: 2h24
